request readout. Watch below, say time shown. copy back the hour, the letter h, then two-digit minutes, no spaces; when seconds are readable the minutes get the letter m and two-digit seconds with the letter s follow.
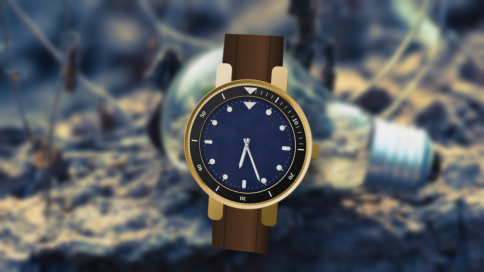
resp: 6h26
